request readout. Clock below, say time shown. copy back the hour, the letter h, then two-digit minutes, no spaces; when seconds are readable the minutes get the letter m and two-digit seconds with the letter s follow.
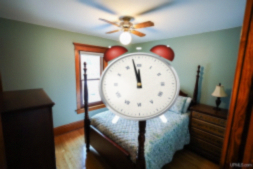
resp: 11h58
